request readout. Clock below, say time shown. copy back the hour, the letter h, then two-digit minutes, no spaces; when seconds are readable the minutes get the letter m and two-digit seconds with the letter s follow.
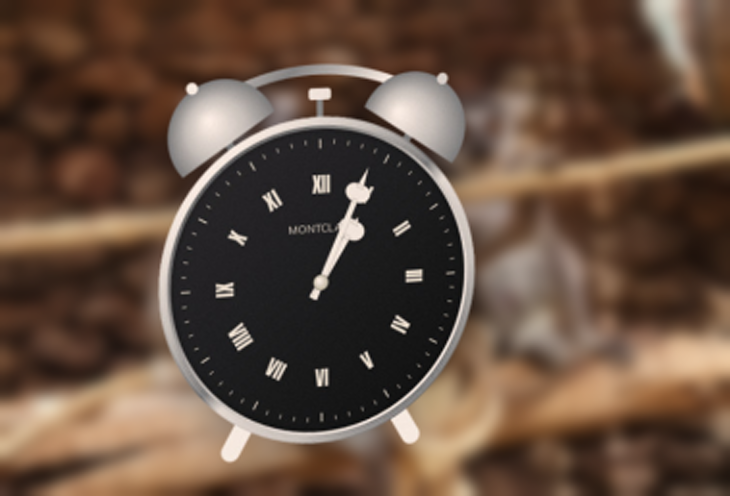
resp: 1h04
